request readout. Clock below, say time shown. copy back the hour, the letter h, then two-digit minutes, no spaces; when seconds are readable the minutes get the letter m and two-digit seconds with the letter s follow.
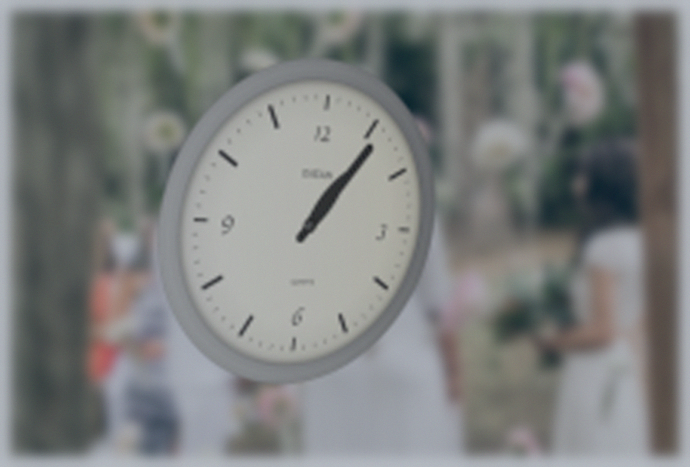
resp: 1h06
